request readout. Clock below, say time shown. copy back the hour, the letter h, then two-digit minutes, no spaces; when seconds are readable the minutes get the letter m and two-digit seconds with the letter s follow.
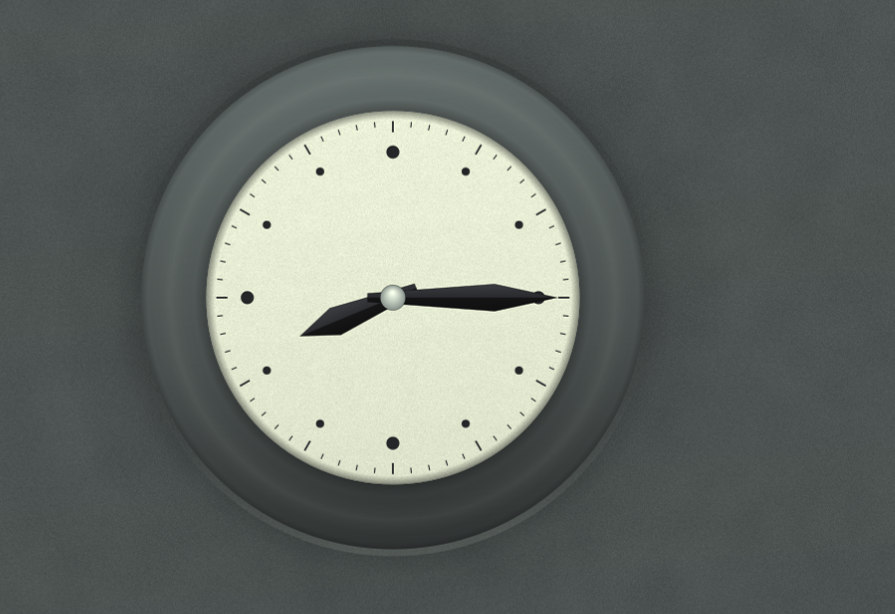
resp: 8h15
